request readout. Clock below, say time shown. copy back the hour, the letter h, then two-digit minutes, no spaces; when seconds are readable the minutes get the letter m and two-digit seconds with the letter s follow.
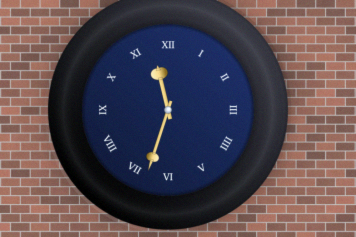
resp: 11h33
